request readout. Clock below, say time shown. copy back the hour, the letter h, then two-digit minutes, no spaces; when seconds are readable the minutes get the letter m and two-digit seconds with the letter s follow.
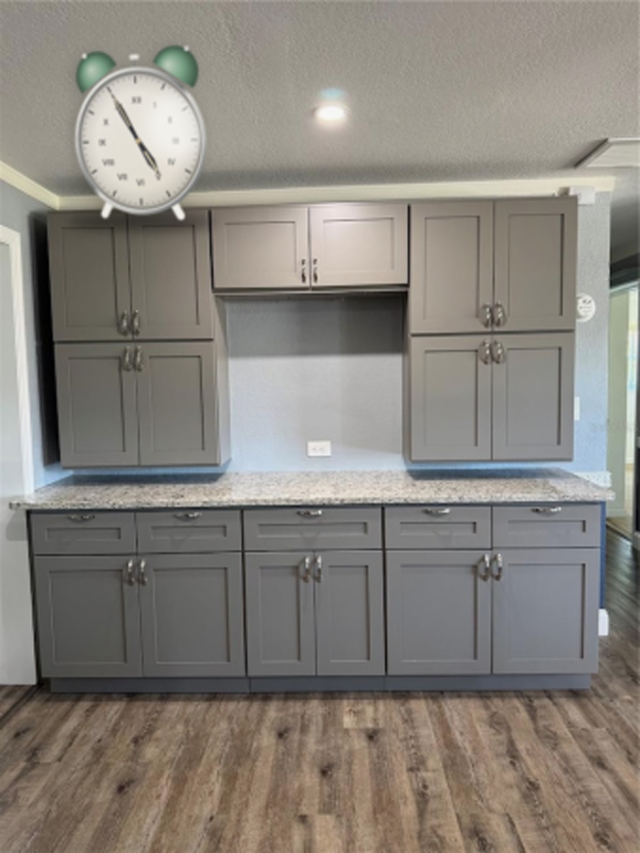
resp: 4h55
